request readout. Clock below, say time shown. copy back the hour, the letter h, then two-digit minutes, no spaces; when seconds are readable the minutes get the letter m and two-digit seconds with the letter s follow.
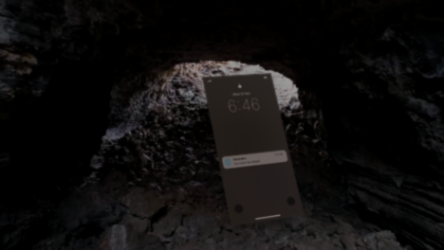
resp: 6h46
